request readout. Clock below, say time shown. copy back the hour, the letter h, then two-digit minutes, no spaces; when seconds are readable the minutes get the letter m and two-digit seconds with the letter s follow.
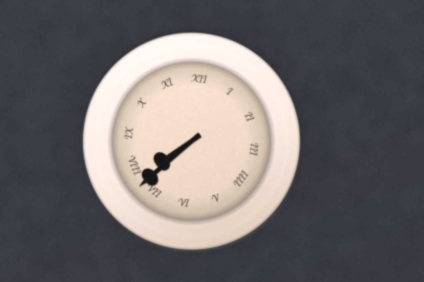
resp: 7h37
